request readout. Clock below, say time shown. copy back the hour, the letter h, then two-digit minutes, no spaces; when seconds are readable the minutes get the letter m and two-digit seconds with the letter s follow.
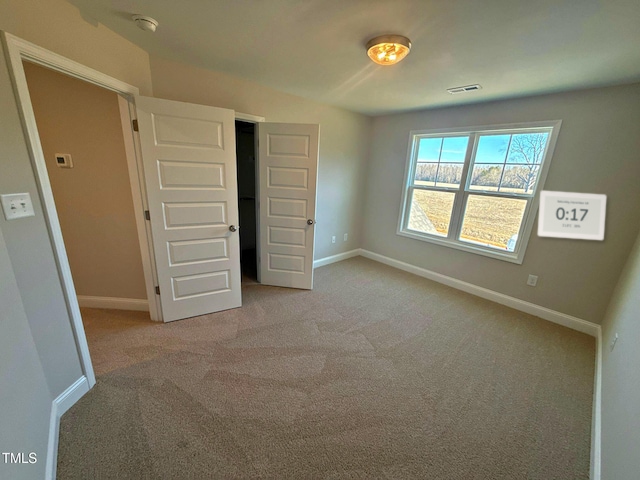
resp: 0h17
